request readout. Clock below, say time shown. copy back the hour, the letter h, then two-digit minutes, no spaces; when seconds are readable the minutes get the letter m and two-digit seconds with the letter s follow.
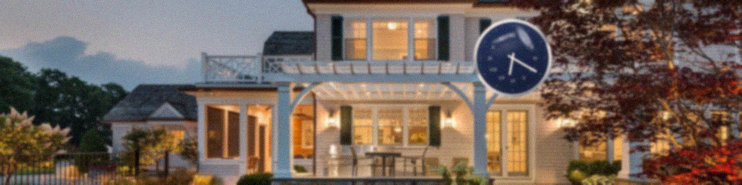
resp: 6h20
